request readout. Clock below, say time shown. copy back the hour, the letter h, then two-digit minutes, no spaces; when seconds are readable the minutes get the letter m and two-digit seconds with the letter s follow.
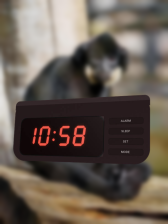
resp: 10h58
